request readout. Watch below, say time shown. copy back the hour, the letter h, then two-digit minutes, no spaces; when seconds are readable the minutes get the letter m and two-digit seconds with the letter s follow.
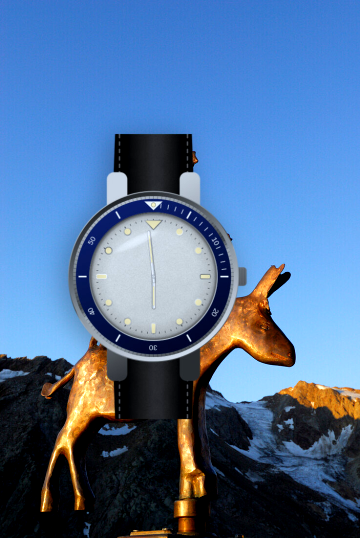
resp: 5h59
